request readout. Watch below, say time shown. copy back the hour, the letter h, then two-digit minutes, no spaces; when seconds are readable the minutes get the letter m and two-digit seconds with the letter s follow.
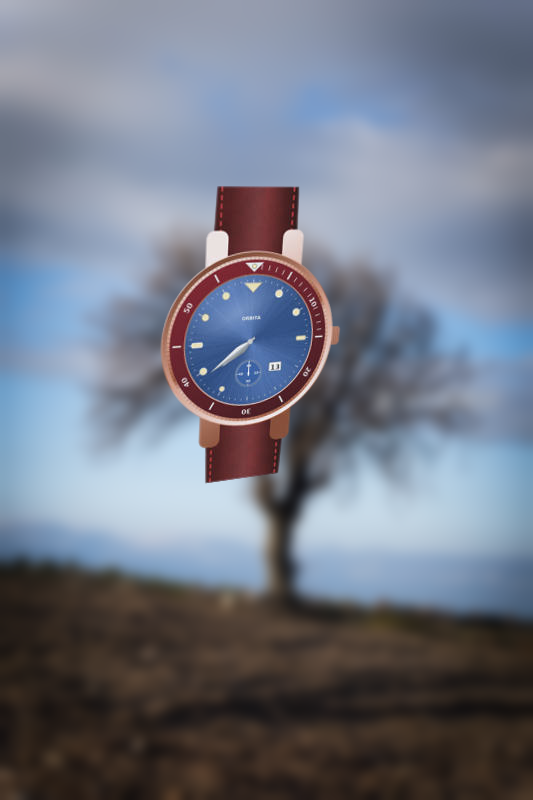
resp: 7h39
